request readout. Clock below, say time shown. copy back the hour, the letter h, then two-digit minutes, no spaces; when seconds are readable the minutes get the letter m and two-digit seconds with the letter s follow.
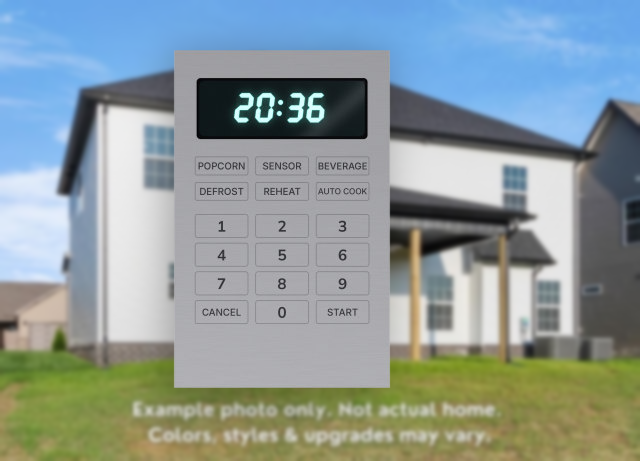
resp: 20h36
